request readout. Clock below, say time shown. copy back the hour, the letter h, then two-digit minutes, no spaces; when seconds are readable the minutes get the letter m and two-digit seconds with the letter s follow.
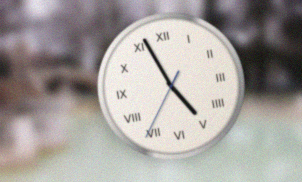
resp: 4h56m36s
